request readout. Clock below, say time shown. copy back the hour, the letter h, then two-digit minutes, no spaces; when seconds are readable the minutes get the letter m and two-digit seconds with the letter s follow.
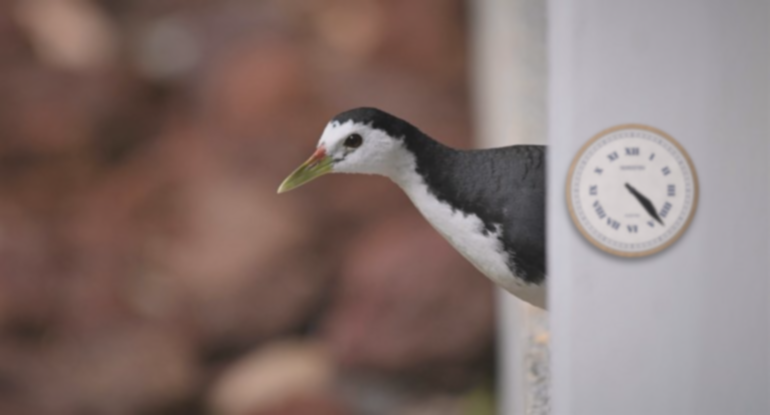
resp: 4h23
